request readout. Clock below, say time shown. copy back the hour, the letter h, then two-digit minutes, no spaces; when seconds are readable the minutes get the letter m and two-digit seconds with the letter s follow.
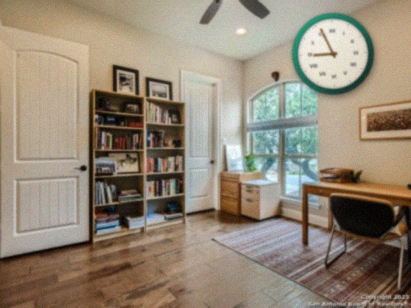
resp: 8h56
